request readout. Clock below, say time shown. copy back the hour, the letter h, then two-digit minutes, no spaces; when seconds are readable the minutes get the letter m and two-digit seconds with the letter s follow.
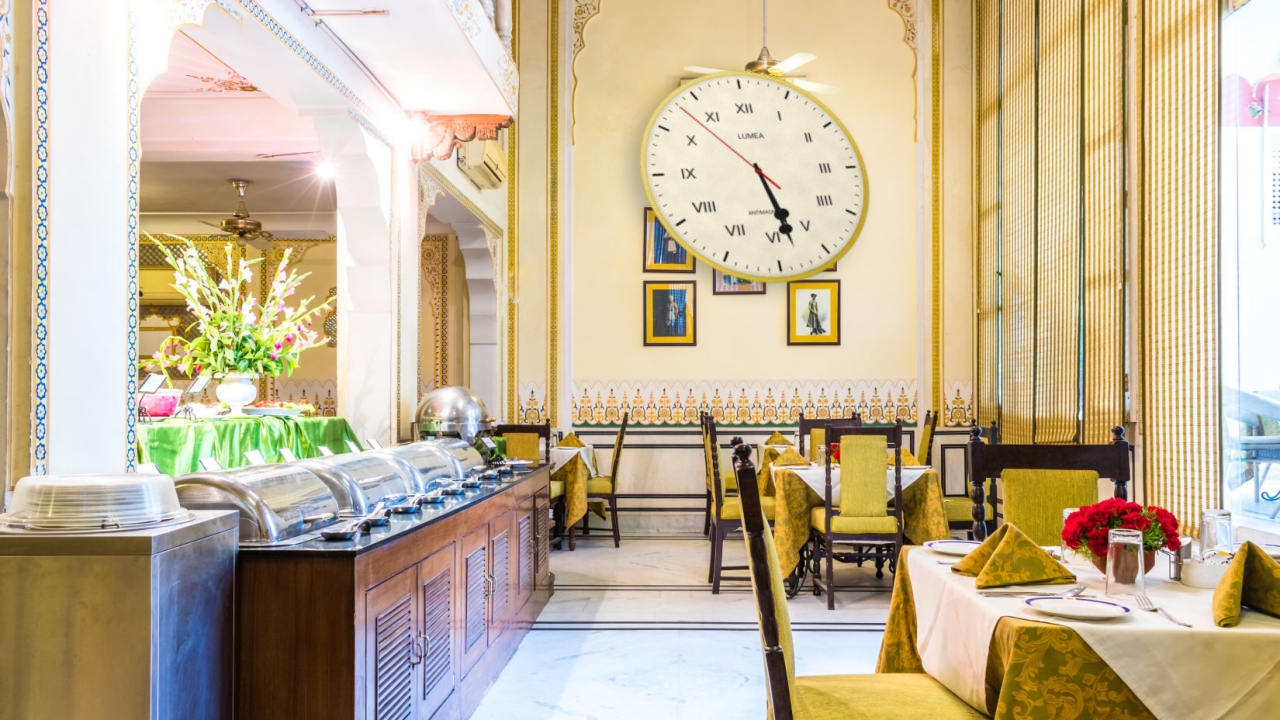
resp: 5h27m53s
